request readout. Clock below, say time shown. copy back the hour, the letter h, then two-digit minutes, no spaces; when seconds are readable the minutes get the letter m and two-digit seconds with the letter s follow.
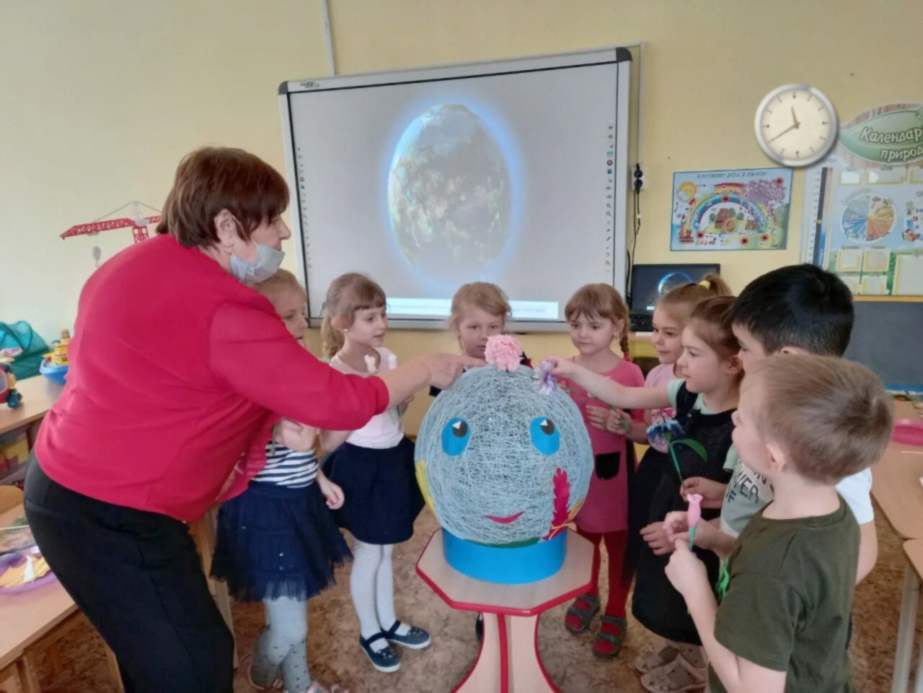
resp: 11h40
